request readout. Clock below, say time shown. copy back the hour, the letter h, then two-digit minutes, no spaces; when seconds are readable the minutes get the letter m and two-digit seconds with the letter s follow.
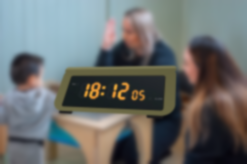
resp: 18h12
